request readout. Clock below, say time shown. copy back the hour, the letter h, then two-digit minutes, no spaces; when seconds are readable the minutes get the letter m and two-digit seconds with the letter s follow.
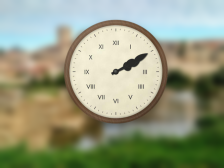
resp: 2h10
